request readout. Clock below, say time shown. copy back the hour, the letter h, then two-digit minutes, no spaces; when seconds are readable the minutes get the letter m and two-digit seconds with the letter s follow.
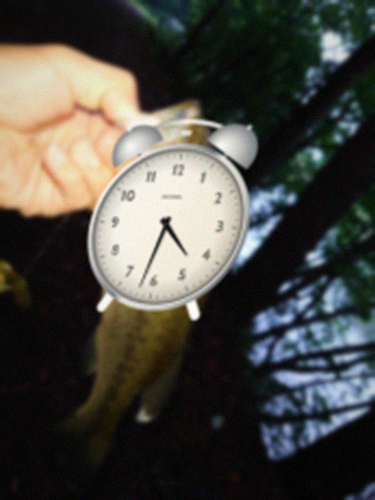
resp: 4h32
